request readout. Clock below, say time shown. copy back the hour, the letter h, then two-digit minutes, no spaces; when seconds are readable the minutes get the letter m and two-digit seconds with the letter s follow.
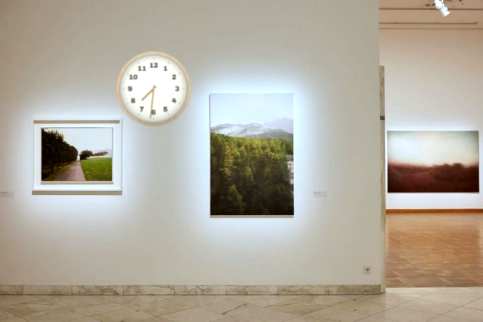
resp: 7h31
